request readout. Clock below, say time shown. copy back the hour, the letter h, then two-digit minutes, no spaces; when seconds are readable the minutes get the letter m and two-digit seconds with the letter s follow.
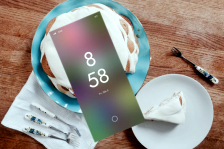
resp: 8h58
